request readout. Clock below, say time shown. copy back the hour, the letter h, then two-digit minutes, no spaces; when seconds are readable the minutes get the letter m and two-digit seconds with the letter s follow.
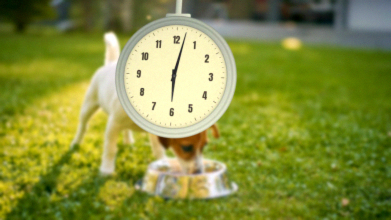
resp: 6h02
